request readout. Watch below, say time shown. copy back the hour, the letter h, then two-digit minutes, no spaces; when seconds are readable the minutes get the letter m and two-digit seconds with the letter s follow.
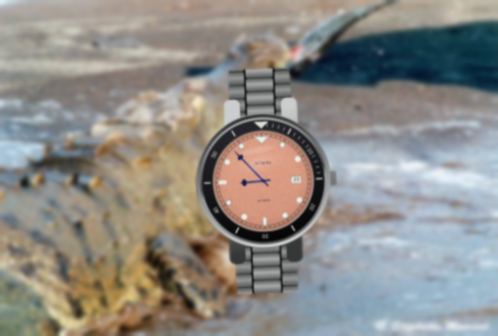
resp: 8h53
